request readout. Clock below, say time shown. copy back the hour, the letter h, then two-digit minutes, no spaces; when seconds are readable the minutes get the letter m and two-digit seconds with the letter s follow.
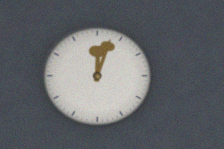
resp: 12h03
